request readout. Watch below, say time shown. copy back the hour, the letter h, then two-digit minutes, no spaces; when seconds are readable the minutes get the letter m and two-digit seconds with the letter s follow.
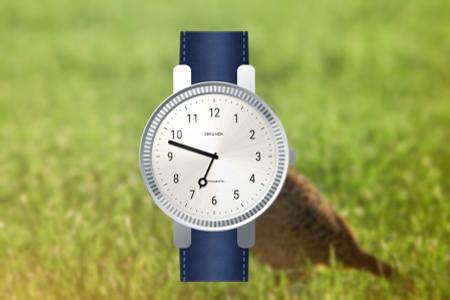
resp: 6h48
